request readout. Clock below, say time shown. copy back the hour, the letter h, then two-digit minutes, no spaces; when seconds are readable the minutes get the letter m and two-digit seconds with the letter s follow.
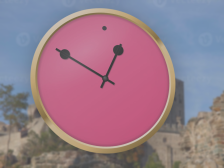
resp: 12h50
